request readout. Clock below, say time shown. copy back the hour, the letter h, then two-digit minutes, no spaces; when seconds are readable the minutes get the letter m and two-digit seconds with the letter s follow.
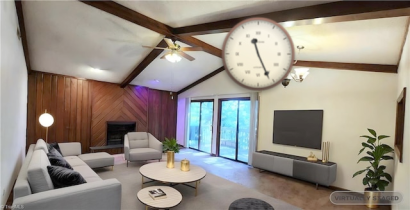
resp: 11h26
